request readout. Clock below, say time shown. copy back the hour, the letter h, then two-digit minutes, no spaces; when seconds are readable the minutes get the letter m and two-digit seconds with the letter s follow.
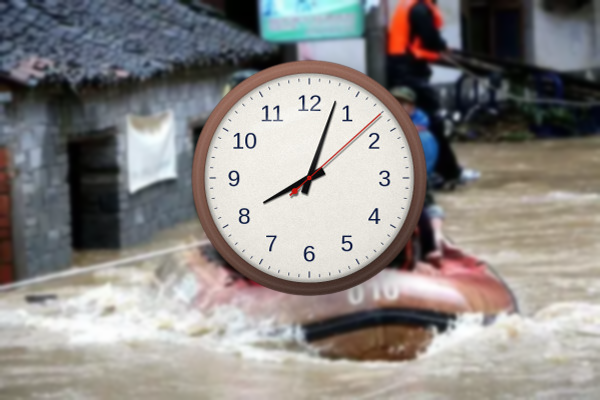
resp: 8h03m08s
